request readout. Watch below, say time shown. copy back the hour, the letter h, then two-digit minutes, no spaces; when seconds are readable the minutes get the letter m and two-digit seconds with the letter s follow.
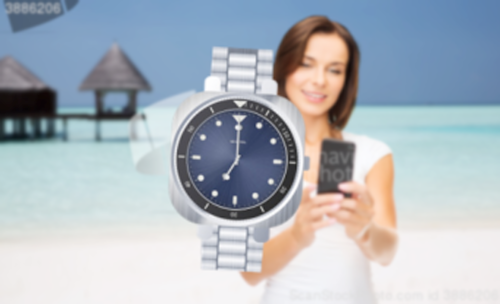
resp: 7h00
